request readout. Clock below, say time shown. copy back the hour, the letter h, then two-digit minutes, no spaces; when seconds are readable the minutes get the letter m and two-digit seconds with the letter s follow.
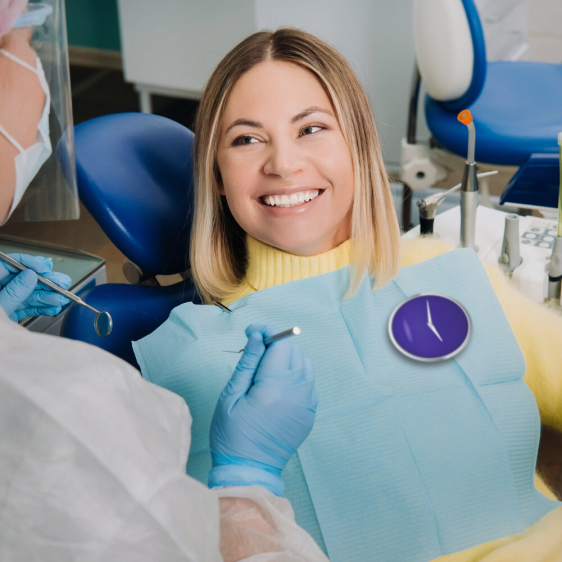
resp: 4h59
